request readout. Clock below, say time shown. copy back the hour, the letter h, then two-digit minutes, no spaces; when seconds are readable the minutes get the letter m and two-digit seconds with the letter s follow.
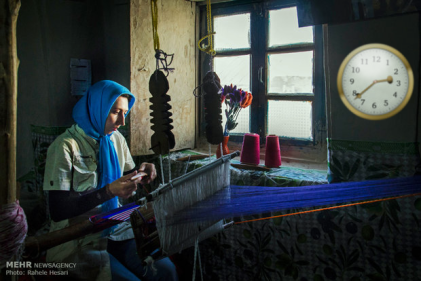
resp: 2h38
